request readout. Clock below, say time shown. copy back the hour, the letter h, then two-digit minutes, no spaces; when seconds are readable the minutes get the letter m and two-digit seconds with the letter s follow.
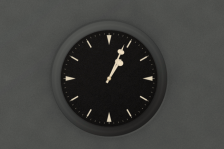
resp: 1h04
